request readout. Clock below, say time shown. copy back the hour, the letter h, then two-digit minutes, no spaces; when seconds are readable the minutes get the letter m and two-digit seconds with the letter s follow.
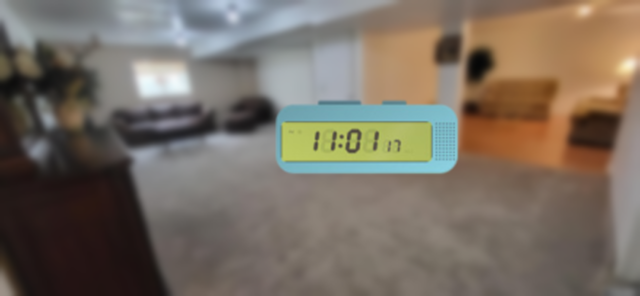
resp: 11h01m17s
